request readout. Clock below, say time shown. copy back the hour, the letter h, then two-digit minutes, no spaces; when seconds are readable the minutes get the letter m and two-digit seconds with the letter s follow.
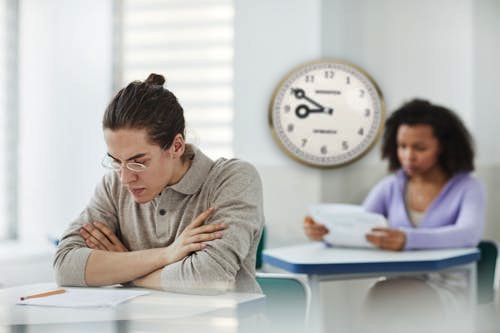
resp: 8h50
